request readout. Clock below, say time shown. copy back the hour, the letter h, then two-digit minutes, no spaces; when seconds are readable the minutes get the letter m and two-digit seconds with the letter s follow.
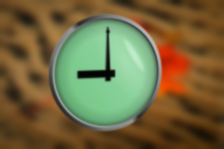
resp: 9h00
